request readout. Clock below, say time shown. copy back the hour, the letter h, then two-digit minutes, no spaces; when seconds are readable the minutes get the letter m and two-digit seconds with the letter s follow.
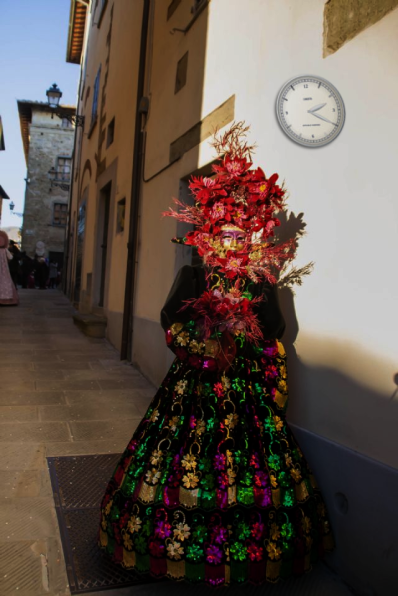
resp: 2h20
